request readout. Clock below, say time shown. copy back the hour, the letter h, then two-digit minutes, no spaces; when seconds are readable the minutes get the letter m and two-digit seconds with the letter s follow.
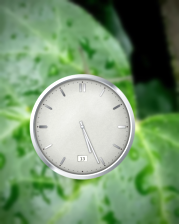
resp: 5h26
